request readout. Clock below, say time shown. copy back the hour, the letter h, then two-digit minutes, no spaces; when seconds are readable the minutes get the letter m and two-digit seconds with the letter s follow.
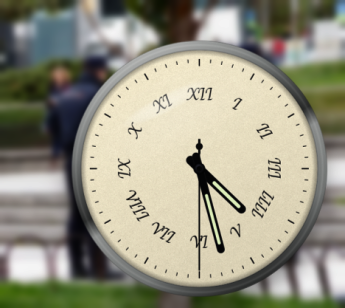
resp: 4h27m30s
